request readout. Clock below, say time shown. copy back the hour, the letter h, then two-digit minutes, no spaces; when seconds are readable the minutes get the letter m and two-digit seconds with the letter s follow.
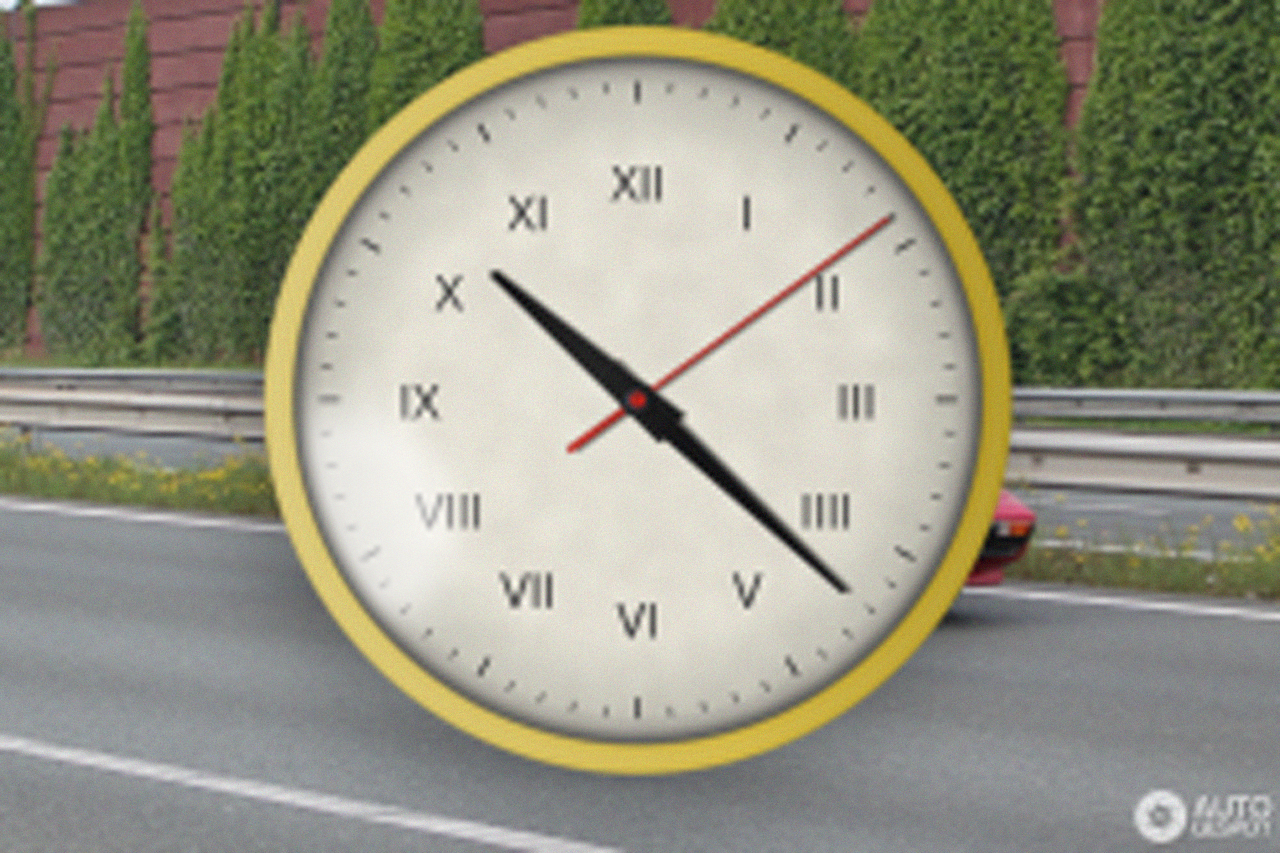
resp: 10h22m09s
